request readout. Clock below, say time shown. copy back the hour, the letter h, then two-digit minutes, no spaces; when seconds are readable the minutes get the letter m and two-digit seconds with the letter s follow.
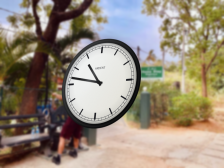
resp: 10h47
